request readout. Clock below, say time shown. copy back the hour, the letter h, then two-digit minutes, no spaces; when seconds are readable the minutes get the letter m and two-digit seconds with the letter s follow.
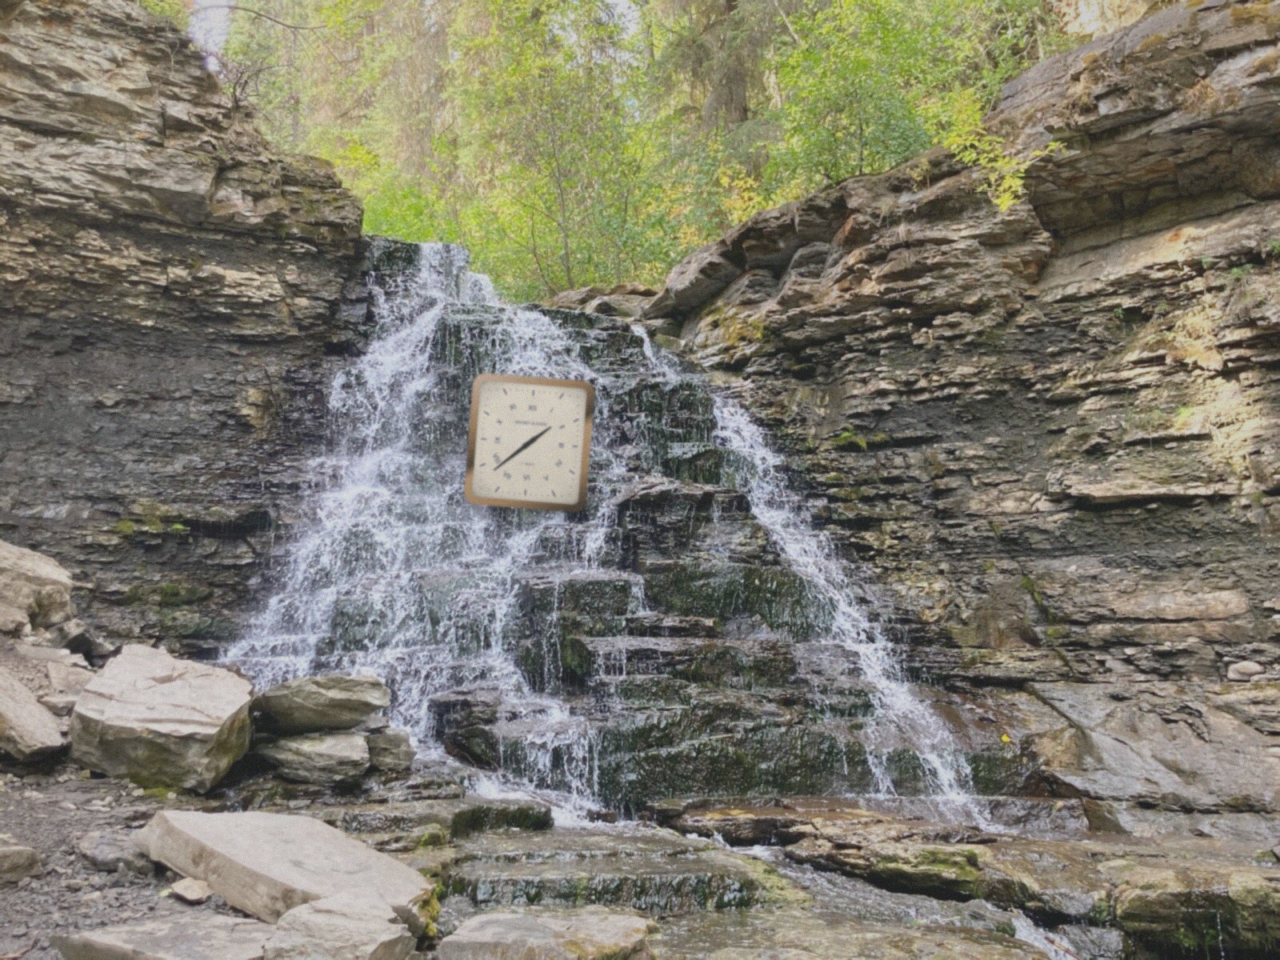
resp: 1h38
